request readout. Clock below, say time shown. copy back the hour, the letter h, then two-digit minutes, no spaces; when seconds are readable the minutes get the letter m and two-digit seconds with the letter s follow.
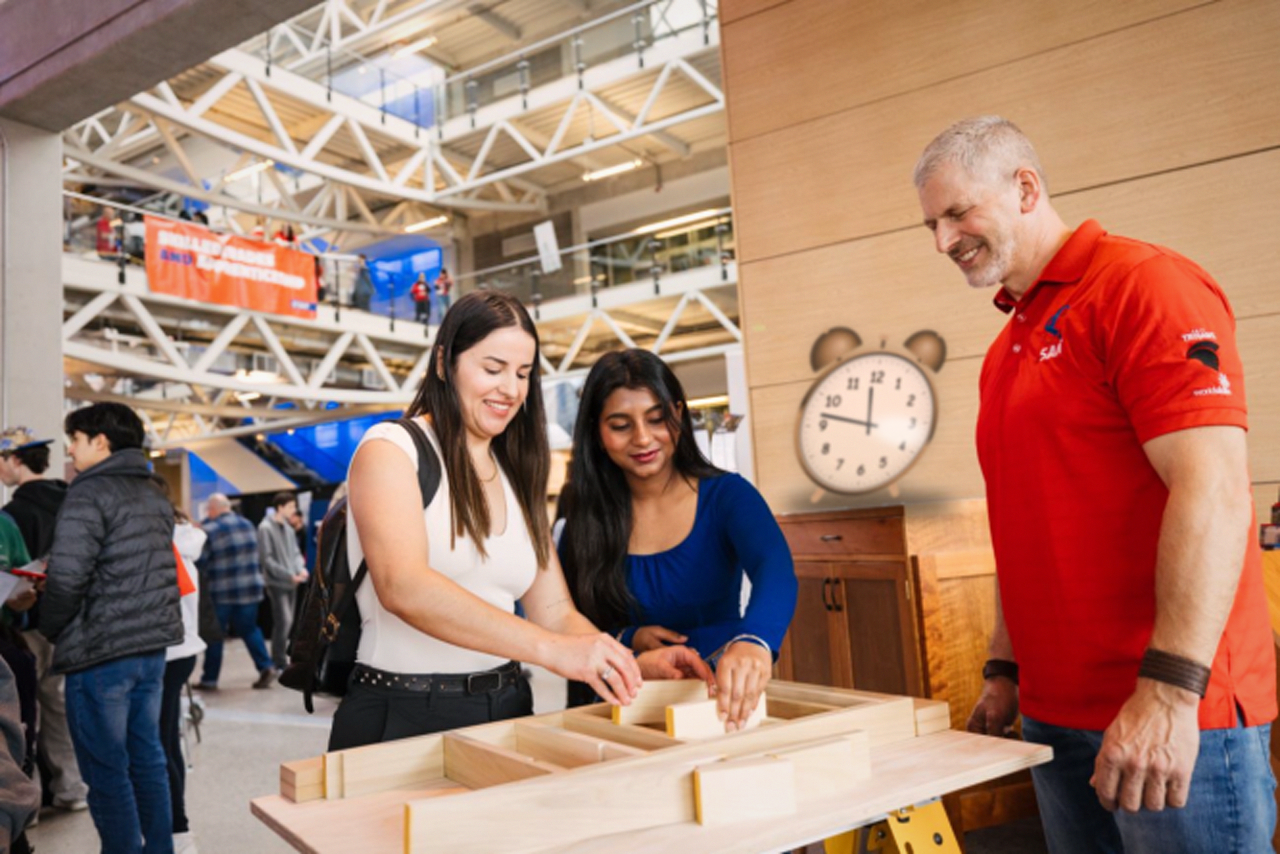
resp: 11h47
